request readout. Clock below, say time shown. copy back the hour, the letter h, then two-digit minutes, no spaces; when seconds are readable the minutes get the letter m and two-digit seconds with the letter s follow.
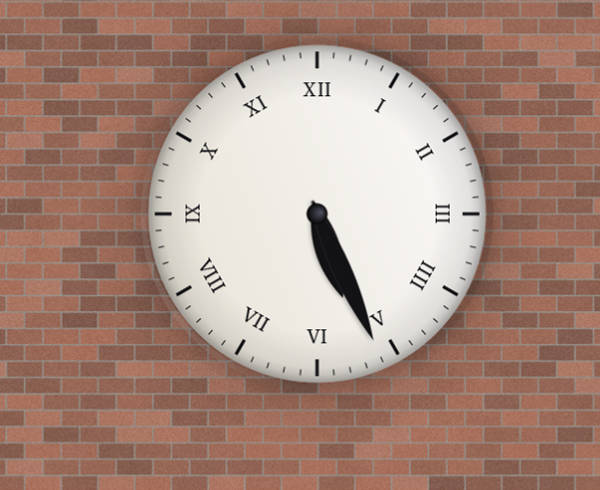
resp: 5h26
